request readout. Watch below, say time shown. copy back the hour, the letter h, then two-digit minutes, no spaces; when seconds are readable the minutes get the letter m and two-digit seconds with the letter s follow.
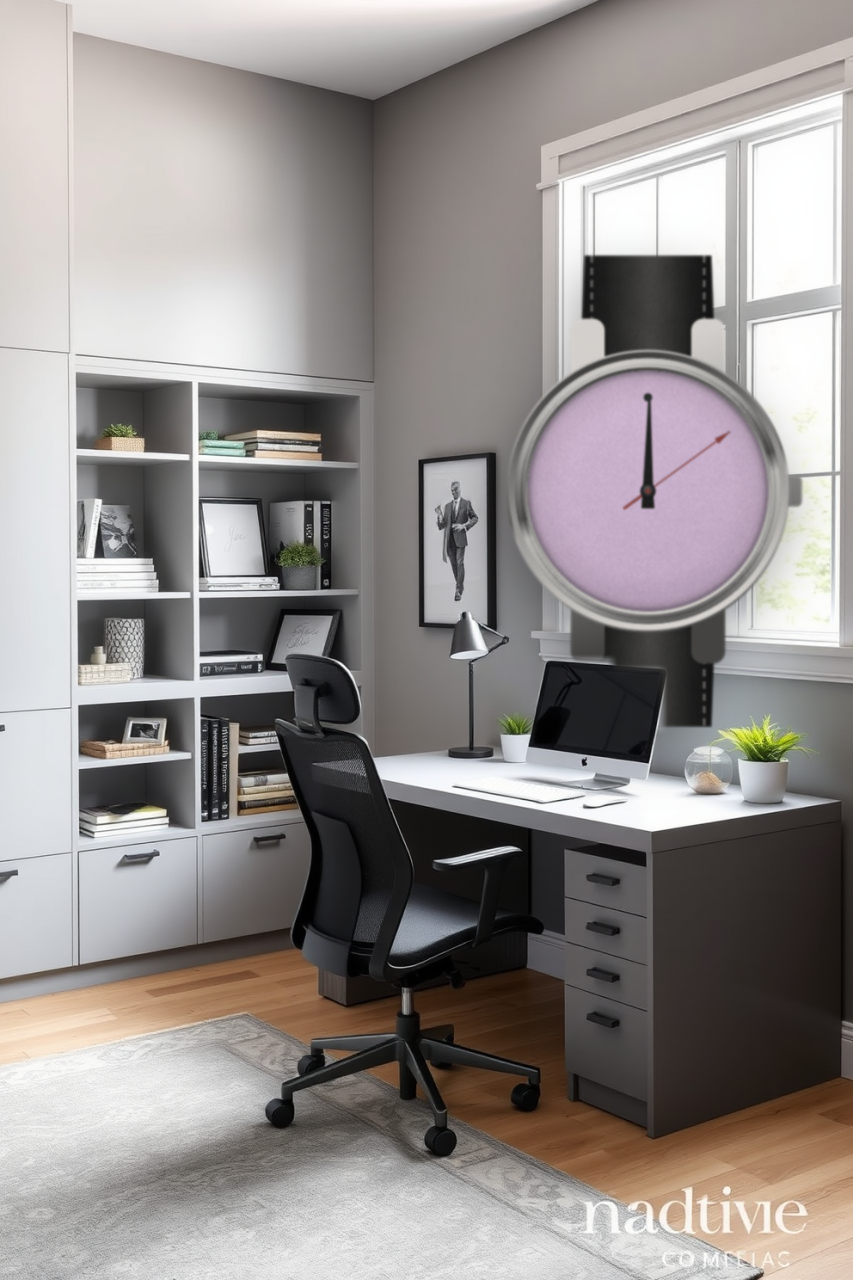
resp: 12h00m09s
